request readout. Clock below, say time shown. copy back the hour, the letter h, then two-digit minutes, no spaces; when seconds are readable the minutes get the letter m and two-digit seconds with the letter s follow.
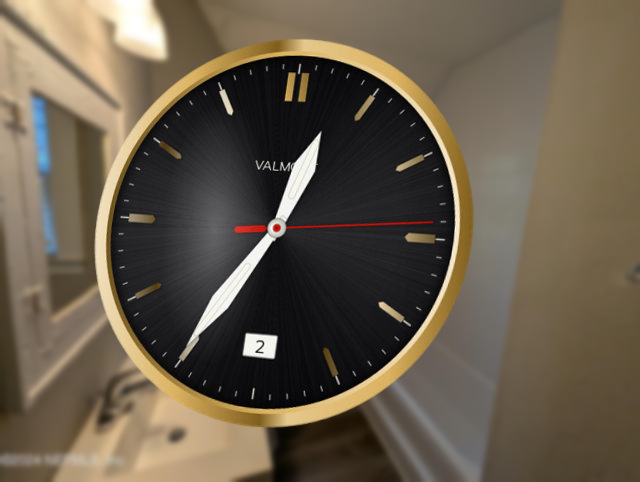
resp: 12h35m14s
